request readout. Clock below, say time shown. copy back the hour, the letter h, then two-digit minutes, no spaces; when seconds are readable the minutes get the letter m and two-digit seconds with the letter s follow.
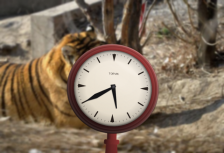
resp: 5h40
